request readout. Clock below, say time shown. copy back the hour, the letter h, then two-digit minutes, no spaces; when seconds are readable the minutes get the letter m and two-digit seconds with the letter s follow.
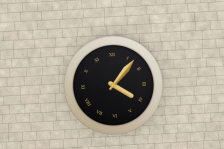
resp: 4h07
